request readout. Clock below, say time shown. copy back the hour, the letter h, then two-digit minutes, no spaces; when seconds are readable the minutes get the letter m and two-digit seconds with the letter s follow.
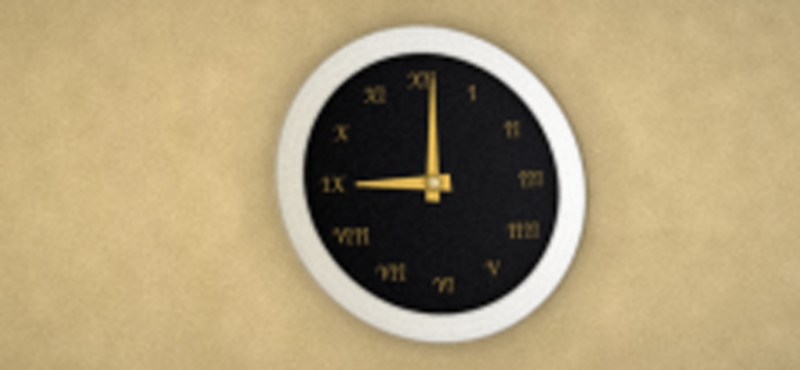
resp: 9h01
